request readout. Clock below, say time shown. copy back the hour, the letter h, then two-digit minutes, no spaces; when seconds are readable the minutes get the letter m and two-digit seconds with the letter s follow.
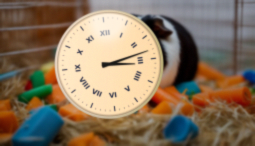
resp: 3h13
